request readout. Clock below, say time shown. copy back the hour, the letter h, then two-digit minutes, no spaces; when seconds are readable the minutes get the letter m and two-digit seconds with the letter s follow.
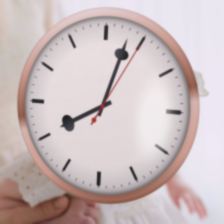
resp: 8h03m05s
